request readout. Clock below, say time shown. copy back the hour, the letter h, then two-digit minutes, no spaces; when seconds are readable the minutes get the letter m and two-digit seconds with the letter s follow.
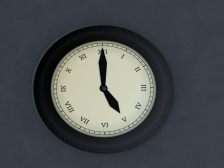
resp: 5h00
